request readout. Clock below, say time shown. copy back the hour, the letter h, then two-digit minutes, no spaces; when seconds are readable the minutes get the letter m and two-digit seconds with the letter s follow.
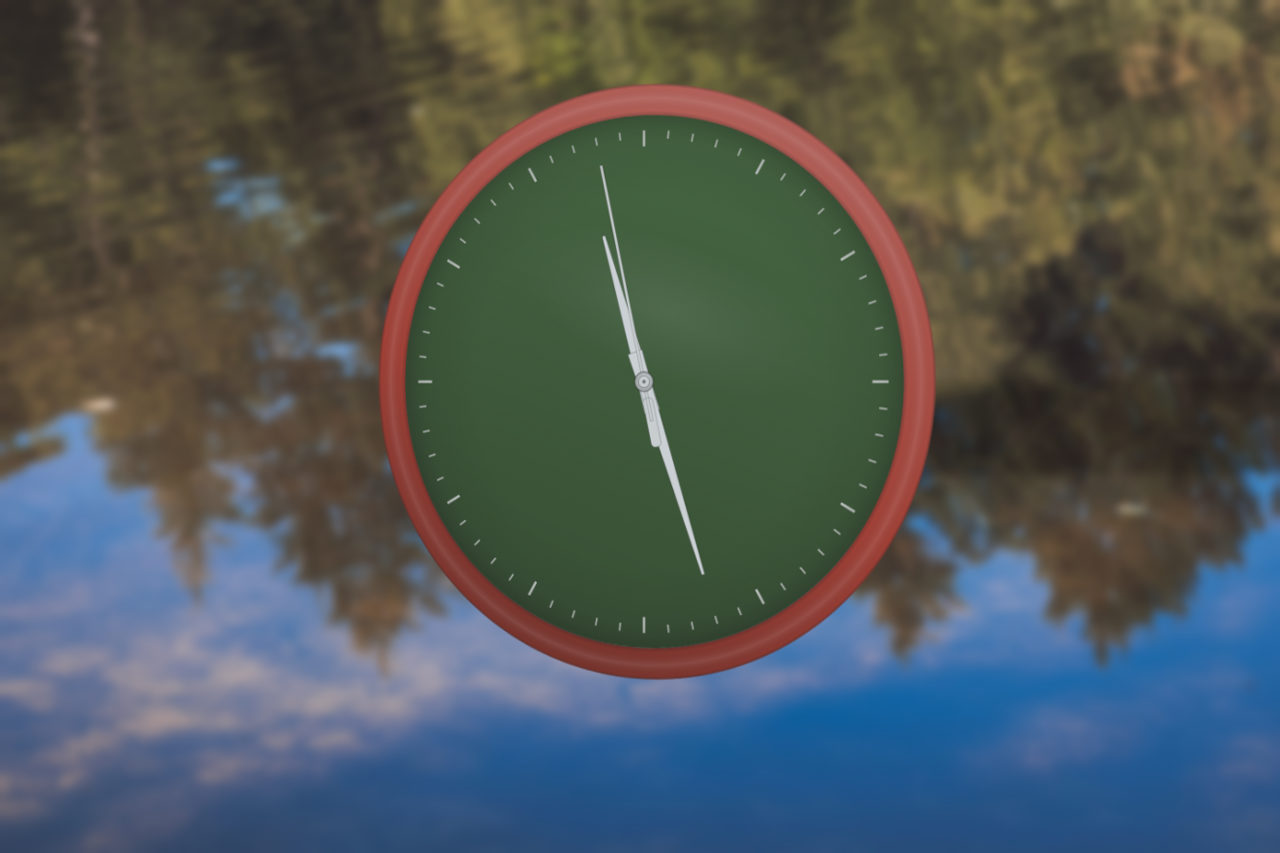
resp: 11h26m58s
